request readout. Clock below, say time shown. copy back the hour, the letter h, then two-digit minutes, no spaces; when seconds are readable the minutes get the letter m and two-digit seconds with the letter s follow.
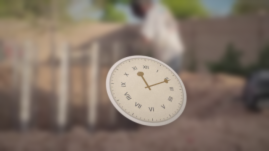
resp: 11h11
